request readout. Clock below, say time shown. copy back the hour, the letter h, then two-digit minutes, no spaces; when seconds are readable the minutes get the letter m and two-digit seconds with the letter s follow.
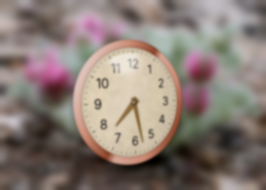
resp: 7h28
